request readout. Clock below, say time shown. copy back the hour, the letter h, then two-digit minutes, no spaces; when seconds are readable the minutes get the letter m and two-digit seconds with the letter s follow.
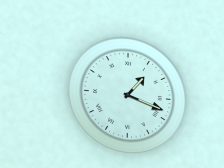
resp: 1h18
